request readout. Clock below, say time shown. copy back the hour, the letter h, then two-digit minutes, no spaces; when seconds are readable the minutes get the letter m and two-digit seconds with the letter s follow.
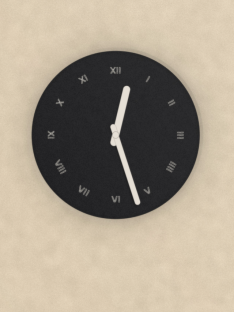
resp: 12h27
